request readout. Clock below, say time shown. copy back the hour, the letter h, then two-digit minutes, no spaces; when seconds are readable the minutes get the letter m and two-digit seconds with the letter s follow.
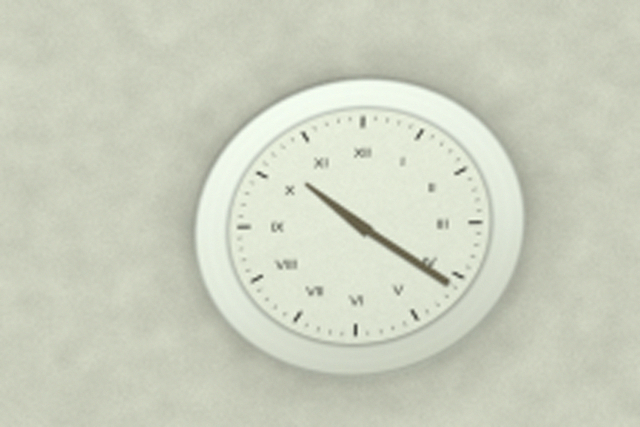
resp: 10h21
